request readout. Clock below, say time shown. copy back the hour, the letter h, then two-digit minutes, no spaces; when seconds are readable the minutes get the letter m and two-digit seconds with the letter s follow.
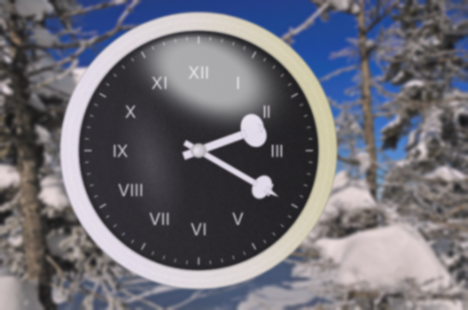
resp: 2h20
